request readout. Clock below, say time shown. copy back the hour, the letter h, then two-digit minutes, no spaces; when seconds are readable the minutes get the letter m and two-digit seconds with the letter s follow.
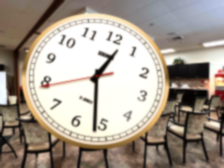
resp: 12h26m39s
